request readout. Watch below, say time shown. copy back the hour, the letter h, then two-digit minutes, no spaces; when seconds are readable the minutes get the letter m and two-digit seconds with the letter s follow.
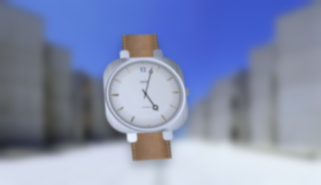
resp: 5h03
